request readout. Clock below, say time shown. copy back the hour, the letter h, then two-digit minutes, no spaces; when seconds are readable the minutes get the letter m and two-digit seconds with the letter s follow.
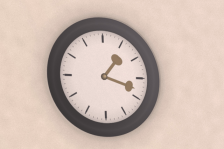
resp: 1h18
